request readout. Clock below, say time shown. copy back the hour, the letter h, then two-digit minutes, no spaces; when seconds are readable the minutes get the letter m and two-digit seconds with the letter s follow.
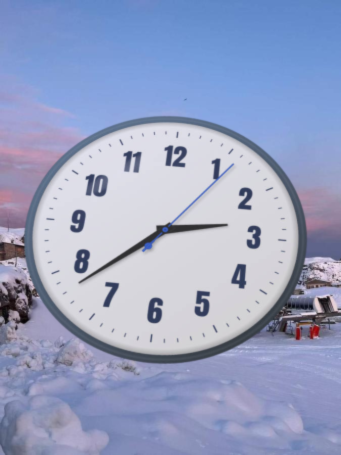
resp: 2h38m06s
